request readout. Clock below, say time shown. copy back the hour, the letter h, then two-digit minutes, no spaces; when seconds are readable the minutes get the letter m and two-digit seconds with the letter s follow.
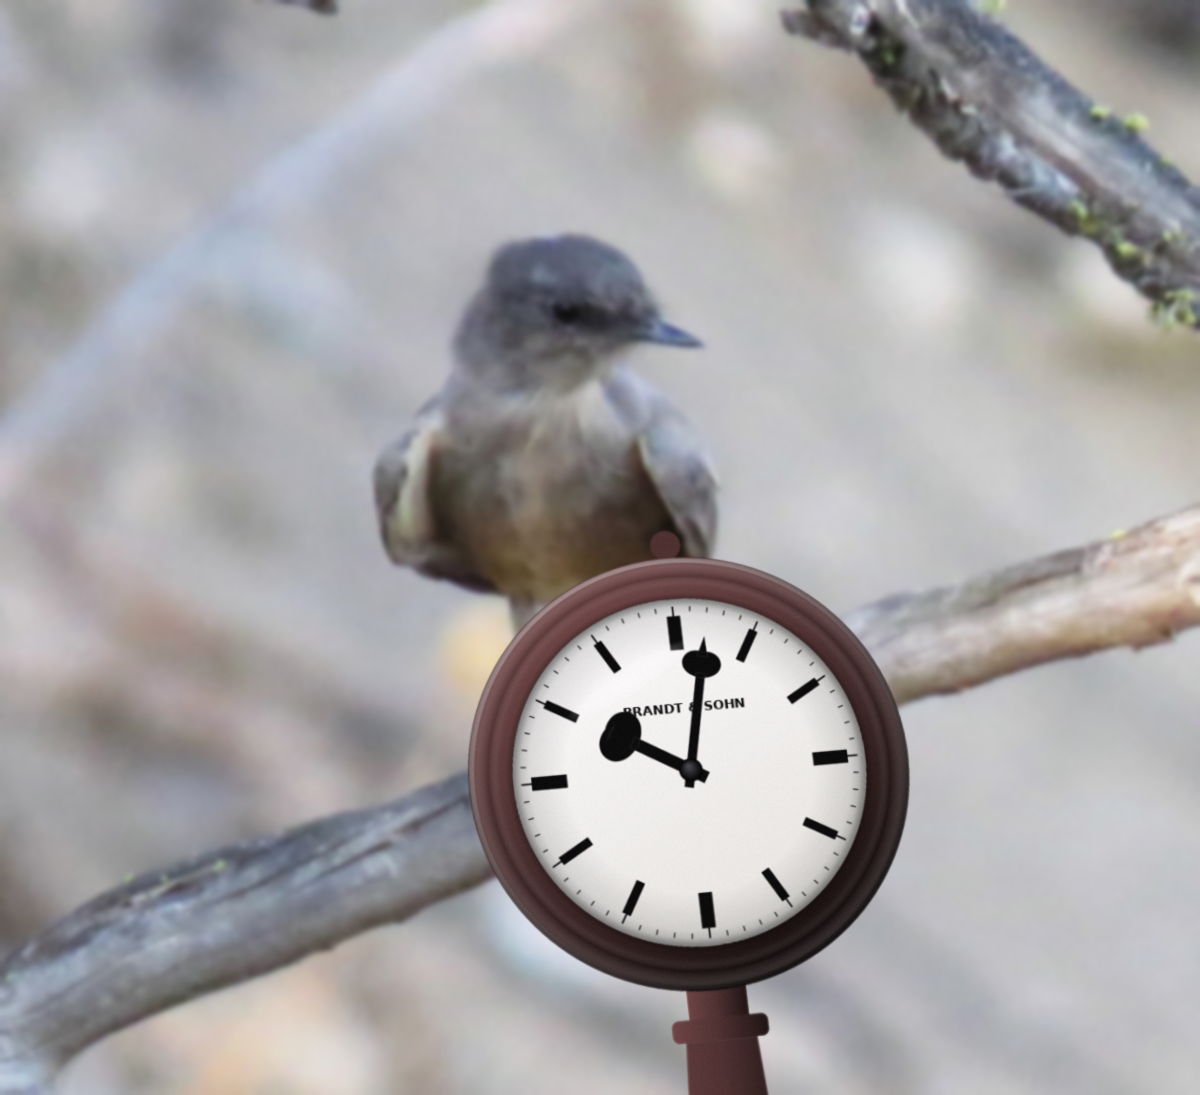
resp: 10h02
